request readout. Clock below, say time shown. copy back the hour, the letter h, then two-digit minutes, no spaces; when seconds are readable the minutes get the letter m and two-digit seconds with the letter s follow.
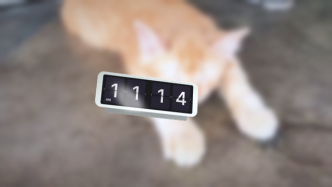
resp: 11h14
